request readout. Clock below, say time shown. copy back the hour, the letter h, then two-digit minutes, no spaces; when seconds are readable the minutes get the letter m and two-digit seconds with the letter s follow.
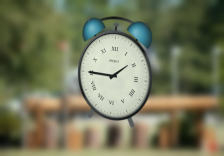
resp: 1h45
